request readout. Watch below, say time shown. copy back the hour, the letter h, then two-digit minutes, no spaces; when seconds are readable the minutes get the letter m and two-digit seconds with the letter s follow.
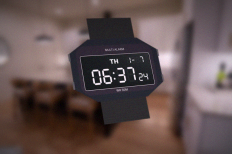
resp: 6h37m24s
